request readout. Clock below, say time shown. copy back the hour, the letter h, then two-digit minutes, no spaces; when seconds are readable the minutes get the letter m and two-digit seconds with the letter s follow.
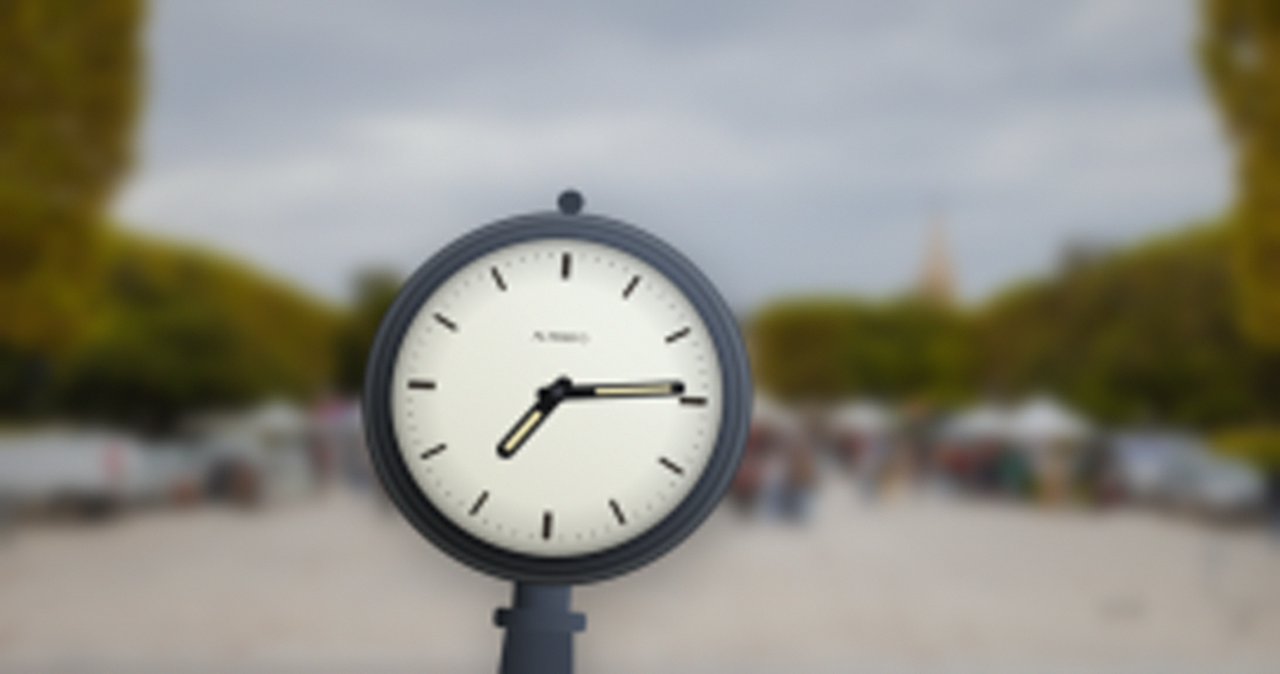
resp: 7h14
